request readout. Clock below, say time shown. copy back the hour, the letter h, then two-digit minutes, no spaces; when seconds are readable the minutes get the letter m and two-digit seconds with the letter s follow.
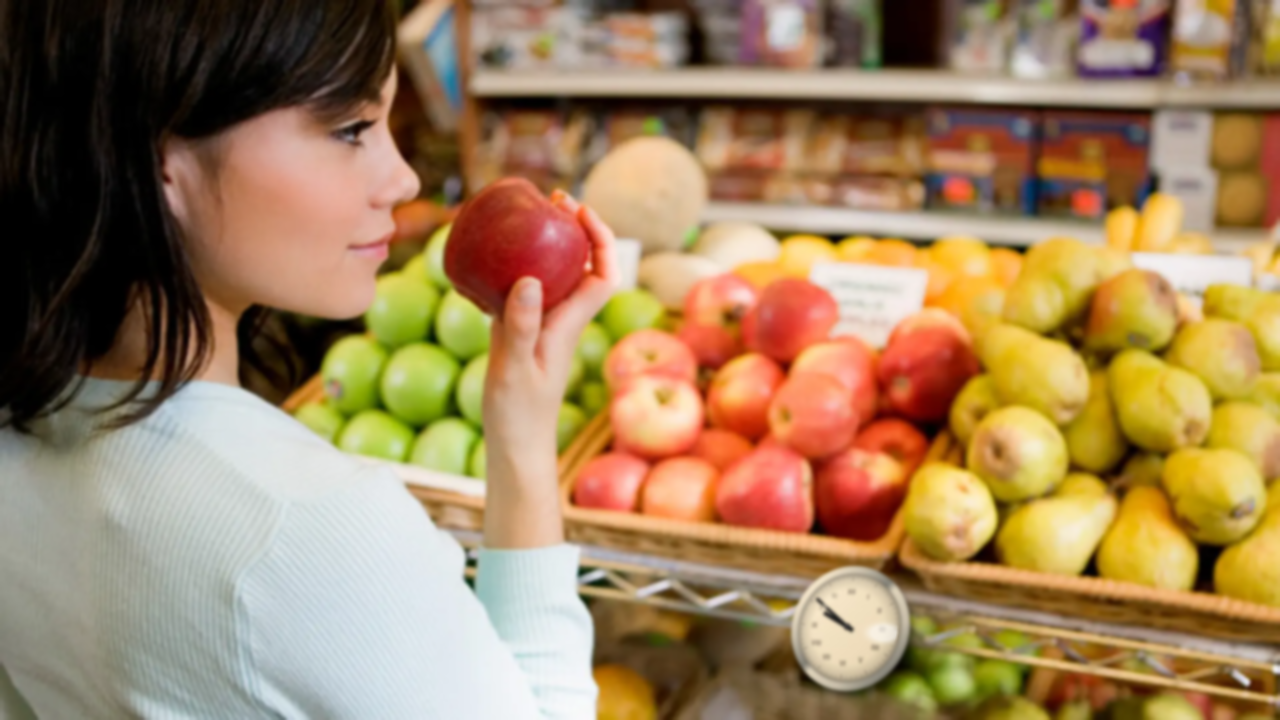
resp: 9h51
